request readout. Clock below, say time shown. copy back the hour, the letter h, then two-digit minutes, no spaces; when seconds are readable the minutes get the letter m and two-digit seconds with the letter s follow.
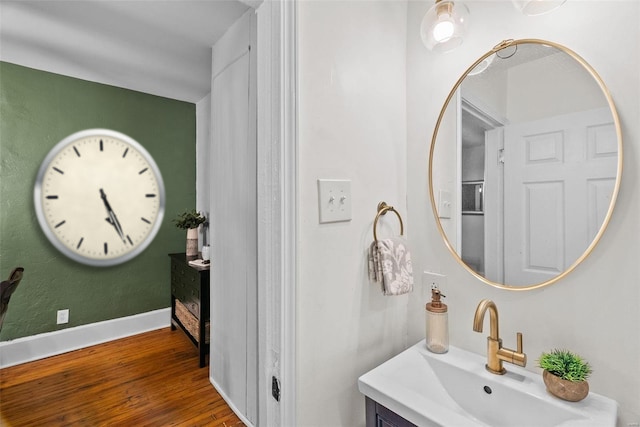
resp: 5h26
